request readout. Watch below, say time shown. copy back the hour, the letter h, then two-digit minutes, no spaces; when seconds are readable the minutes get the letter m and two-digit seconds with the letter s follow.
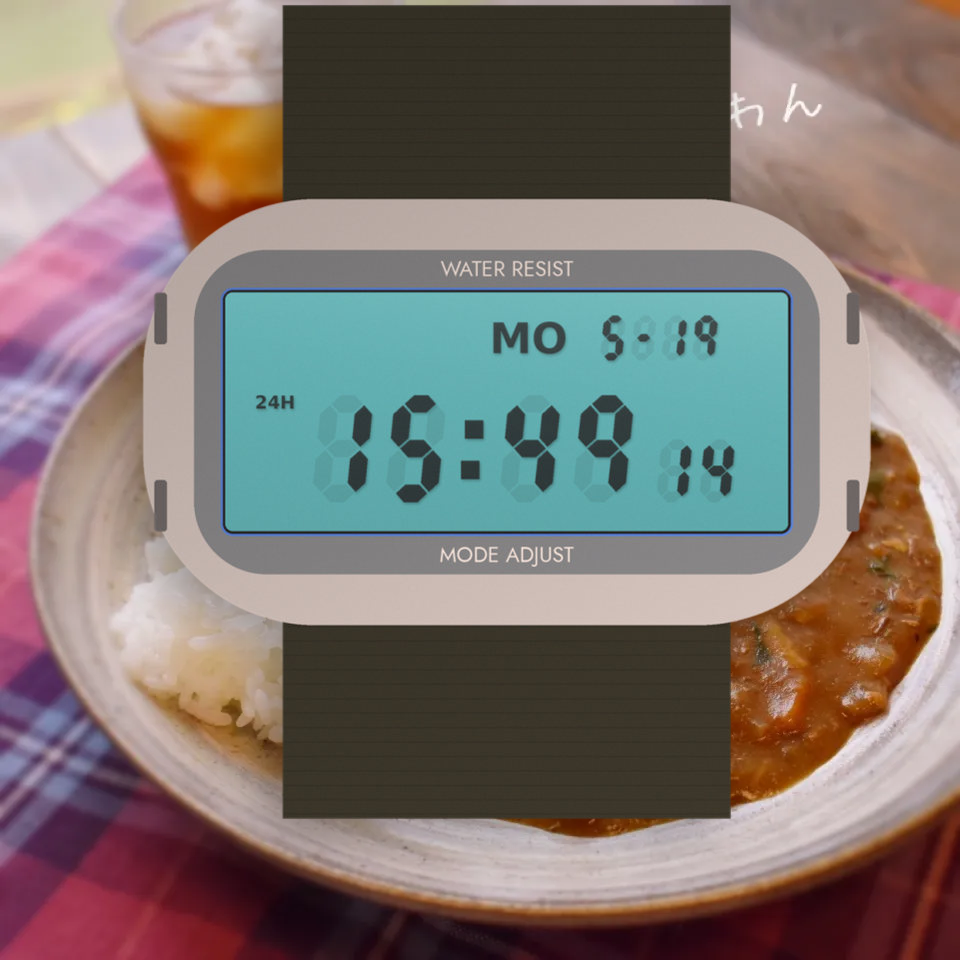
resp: 15h49m14s
